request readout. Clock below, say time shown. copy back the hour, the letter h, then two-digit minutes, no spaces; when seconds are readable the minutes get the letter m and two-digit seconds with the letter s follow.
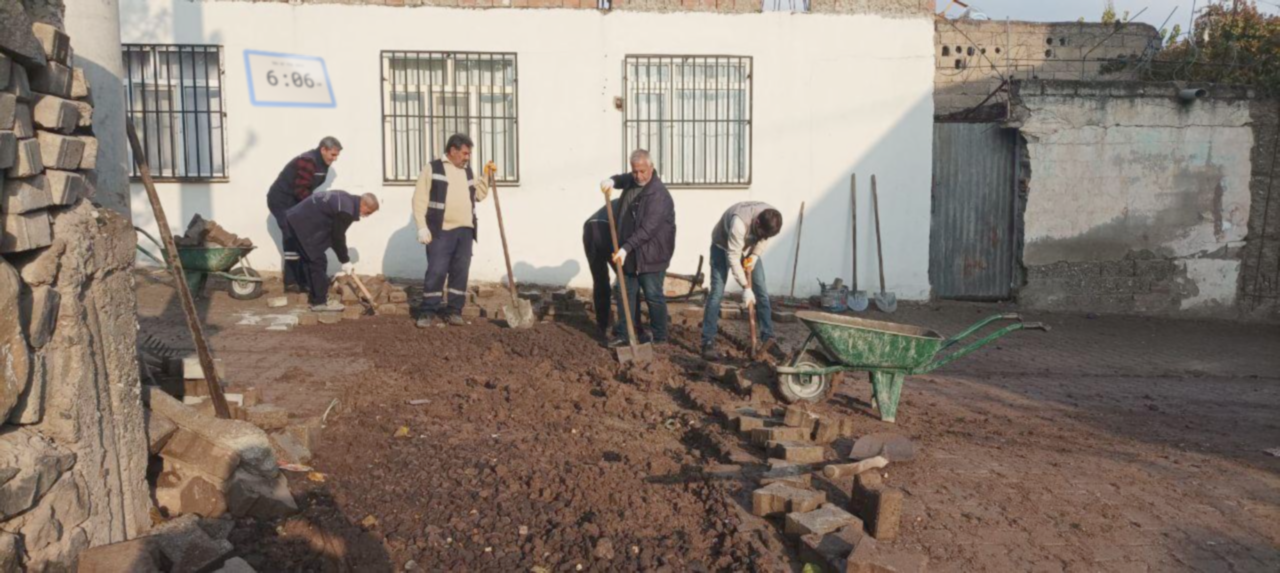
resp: 6h06
